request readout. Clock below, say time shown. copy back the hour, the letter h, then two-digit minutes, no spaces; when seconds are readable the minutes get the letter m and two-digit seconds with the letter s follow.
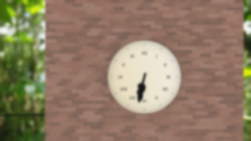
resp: 6h32
